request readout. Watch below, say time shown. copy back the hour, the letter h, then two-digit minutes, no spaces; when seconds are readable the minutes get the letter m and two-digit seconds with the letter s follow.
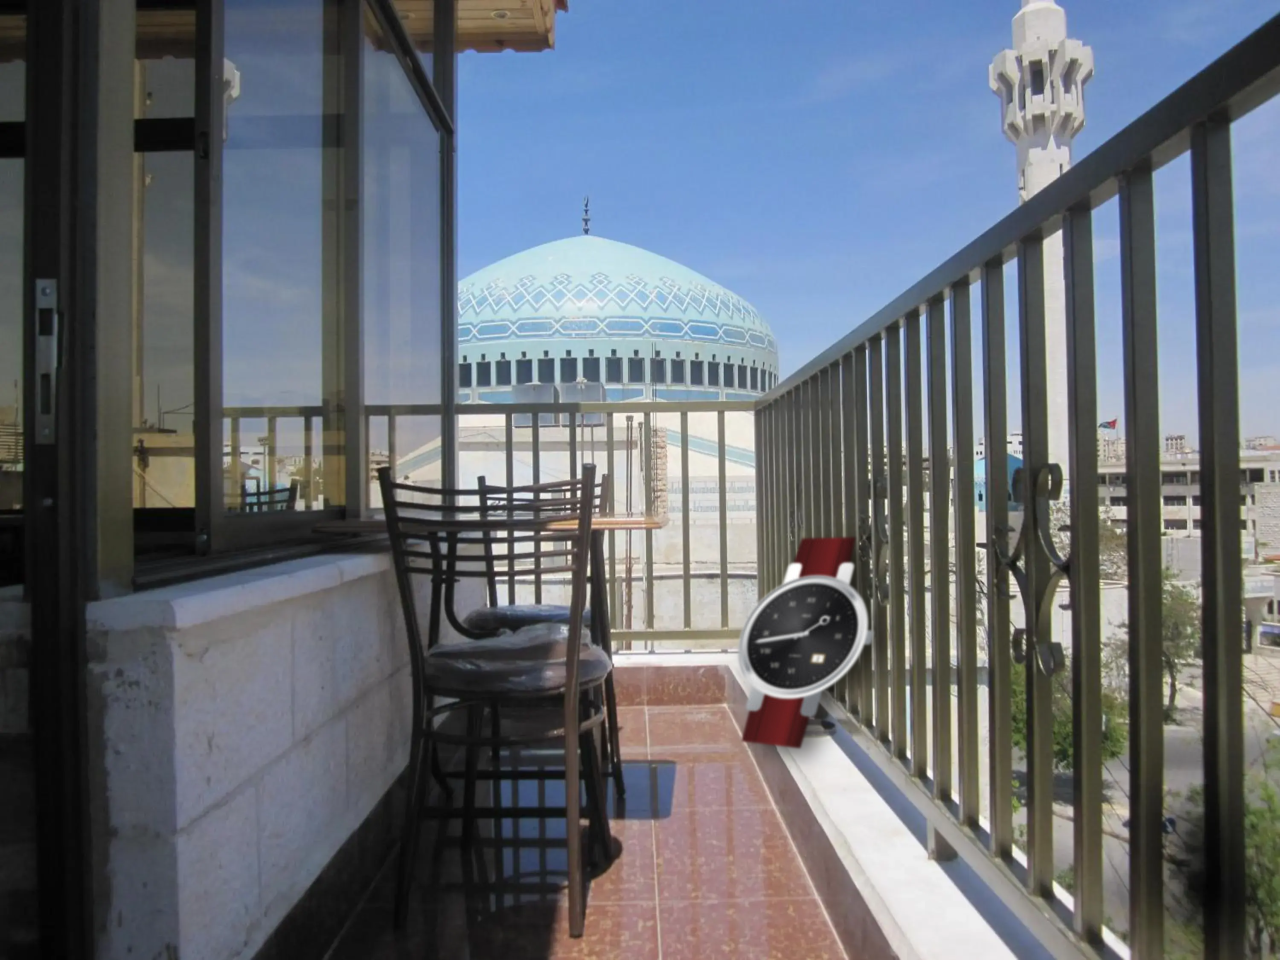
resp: 1h43
